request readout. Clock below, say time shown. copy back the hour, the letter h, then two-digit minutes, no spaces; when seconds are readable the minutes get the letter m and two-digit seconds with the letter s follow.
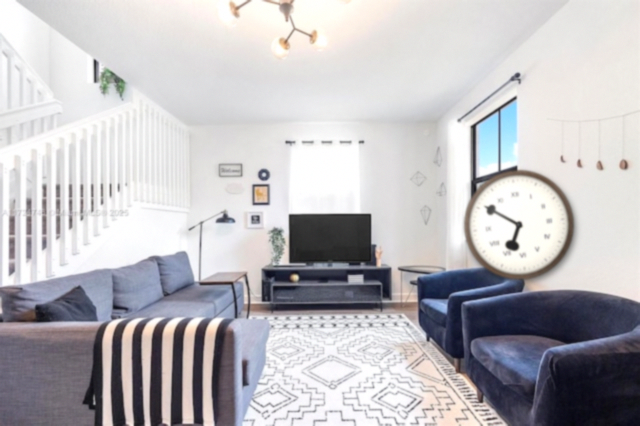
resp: 6h51
